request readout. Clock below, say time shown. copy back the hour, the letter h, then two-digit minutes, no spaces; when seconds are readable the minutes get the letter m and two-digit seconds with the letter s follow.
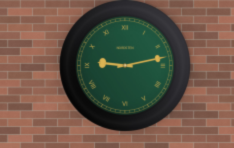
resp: 9h13
